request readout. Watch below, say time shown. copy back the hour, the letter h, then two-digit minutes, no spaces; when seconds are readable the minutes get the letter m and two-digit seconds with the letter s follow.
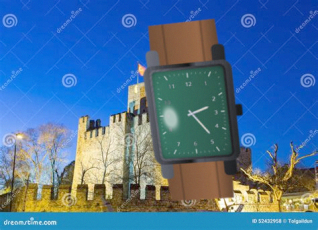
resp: 2h24
